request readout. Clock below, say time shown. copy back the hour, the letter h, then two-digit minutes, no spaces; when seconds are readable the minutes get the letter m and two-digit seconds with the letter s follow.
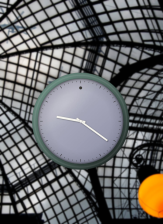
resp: 9h21
